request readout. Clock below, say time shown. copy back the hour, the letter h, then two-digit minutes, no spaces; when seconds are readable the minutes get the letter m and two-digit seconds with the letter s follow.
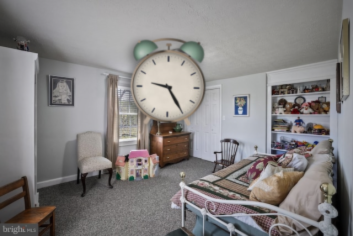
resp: 9h25
